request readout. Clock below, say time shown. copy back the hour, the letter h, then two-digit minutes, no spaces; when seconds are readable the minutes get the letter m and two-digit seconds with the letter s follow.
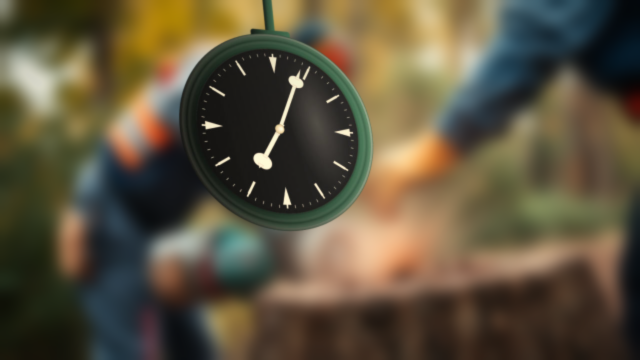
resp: 7h04
